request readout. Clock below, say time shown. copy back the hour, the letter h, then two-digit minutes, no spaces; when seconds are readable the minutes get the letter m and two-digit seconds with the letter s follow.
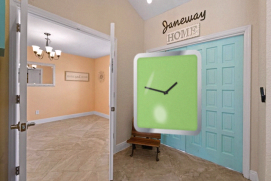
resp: 1h47
